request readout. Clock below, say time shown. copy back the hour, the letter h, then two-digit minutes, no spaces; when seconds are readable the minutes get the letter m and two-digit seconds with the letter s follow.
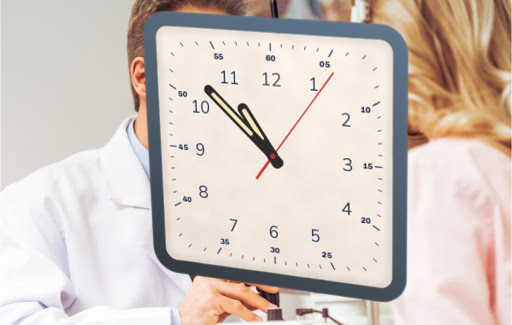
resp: 10h52m06s
